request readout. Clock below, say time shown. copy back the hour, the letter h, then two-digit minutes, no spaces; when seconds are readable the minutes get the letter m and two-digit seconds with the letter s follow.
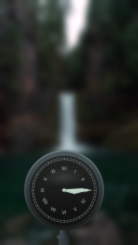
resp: 3h15
